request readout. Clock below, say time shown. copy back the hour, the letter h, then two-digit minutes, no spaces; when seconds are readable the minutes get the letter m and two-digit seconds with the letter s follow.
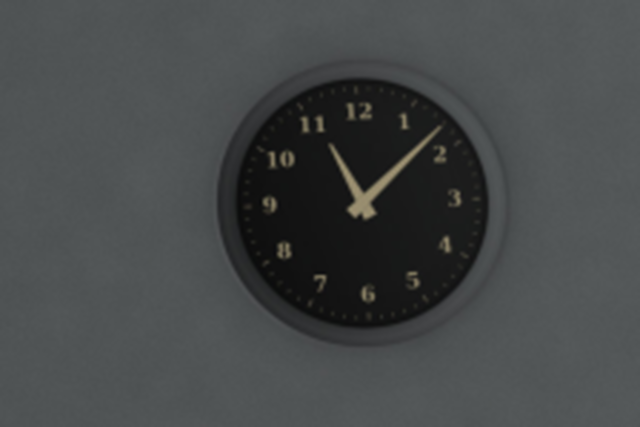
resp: 11h08
